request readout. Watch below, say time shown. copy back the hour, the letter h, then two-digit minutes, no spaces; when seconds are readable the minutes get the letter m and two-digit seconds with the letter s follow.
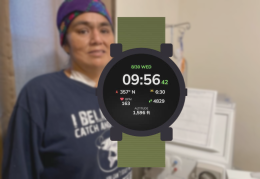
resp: 9h56
